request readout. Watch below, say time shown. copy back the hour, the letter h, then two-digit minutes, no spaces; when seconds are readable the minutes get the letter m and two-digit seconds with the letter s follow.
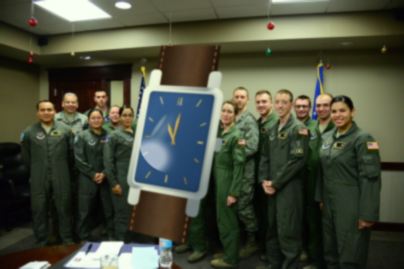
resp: 11h01
